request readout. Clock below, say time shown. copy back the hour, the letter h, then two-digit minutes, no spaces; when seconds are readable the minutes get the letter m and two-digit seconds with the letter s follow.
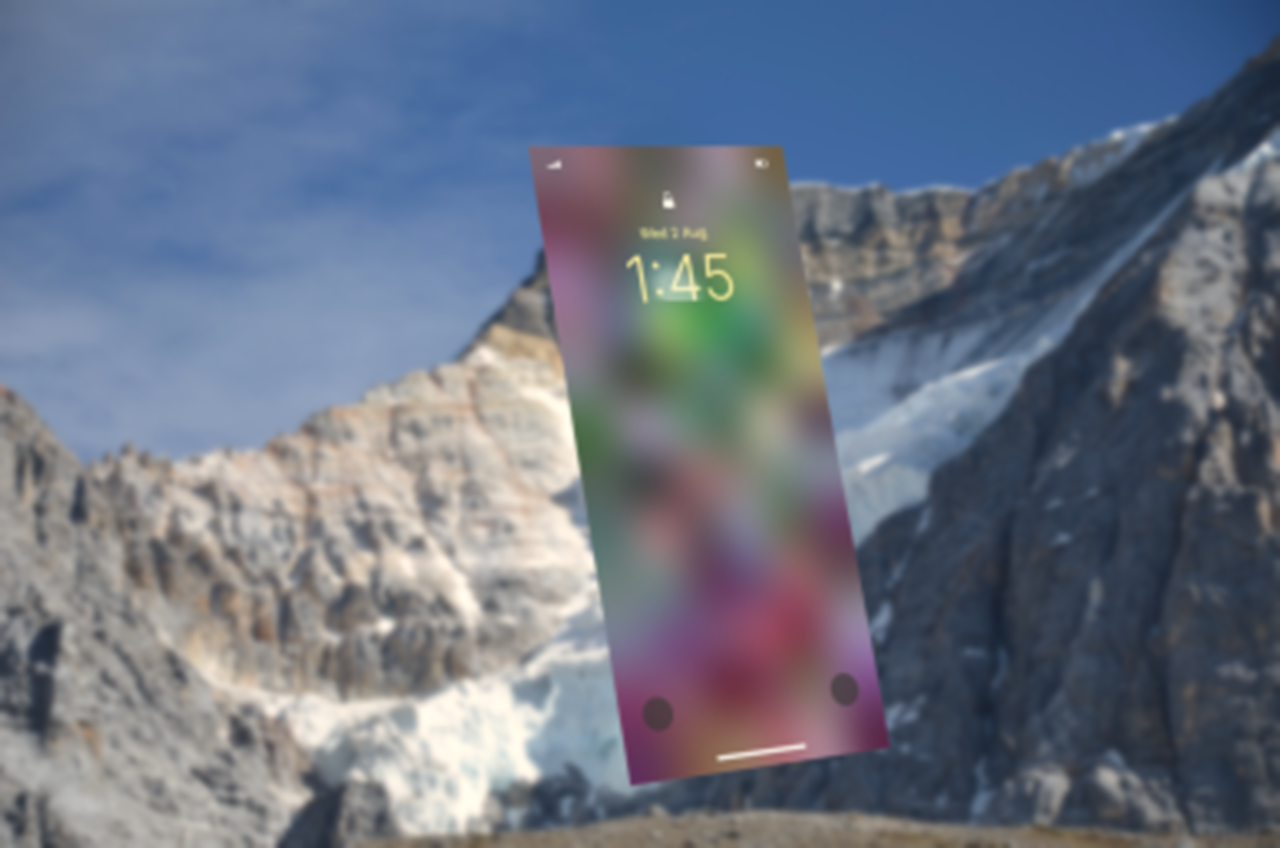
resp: 1h45
